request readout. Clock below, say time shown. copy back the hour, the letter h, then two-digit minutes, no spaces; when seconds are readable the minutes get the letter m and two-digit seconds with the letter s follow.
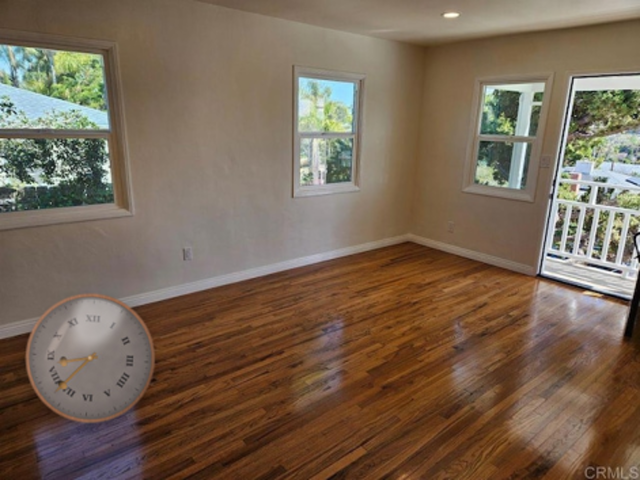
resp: 8h37
